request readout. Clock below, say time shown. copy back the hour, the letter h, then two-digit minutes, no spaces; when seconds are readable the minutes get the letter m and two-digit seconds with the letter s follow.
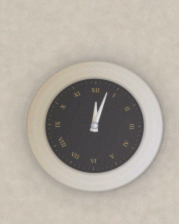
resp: 12h03
